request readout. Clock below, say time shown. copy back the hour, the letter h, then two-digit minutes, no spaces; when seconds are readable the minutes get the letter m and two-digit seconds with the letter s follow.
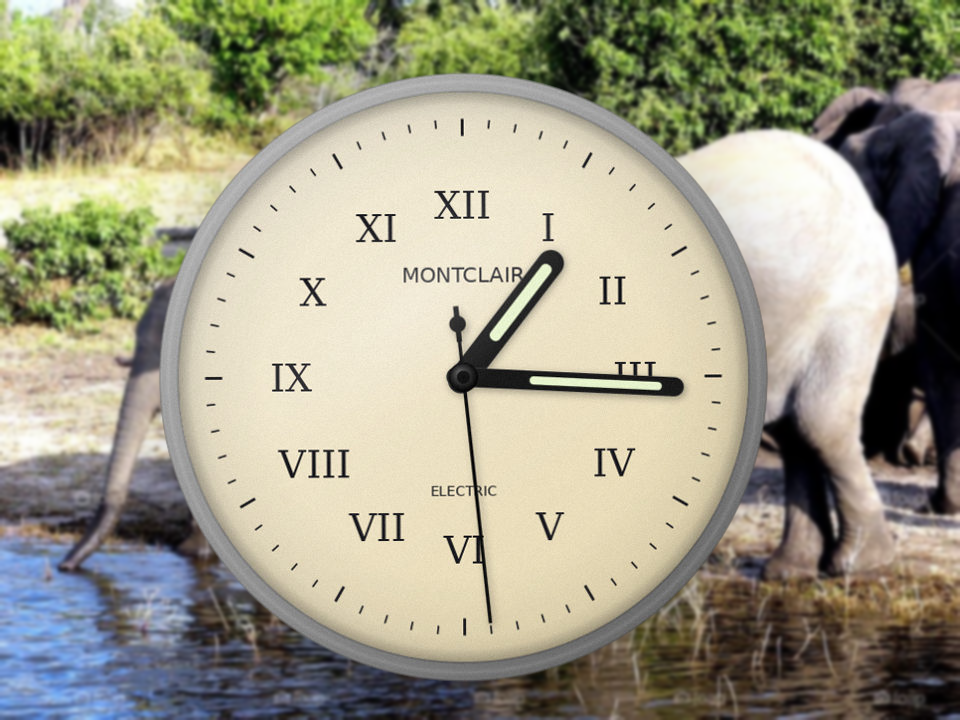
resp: 1h15m29s
